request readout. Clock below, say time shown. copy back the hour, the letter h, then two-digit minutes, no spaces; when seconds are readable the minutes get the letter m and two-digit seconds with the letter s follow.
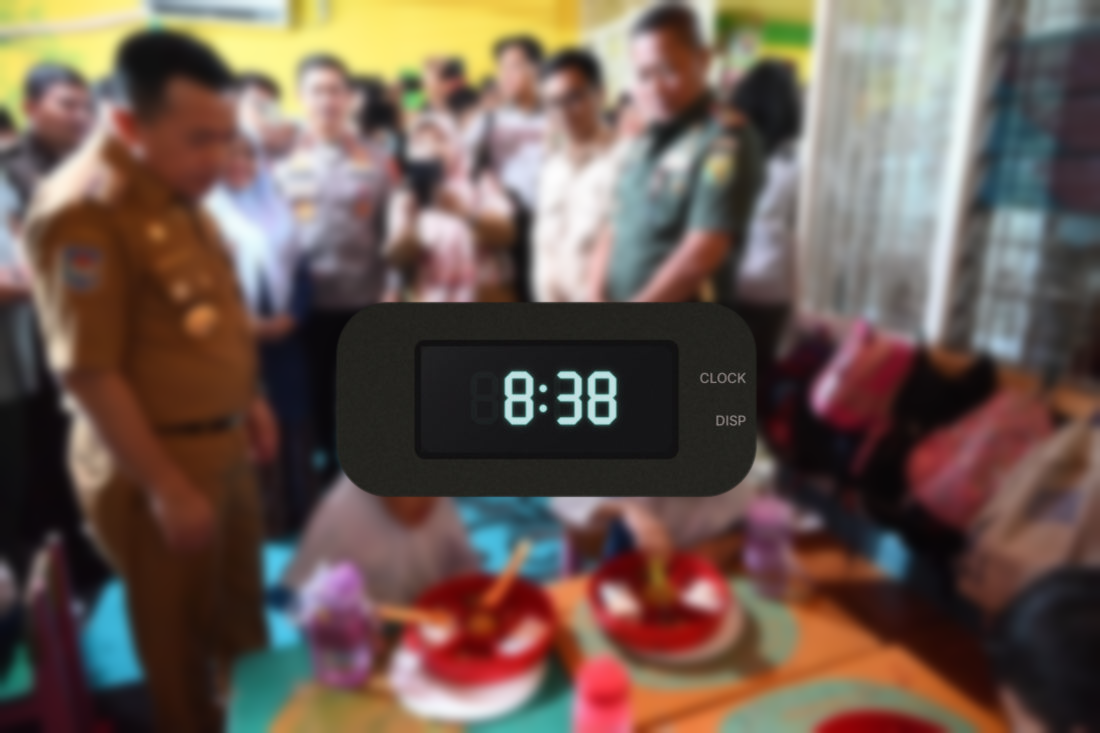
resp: 8h38
